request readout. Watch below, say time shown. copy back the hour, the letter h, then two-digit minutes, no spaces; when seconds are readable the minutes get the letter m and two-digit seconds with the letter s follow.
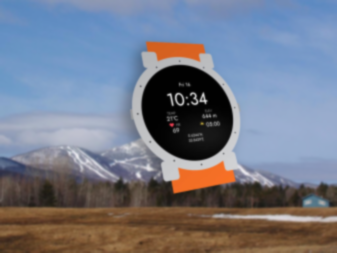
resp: 10h34
